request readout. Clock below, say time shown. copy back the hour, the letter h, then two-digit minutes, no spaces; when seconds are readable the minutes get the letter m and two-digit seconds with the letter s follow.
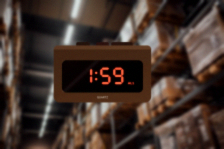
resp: 1h59
